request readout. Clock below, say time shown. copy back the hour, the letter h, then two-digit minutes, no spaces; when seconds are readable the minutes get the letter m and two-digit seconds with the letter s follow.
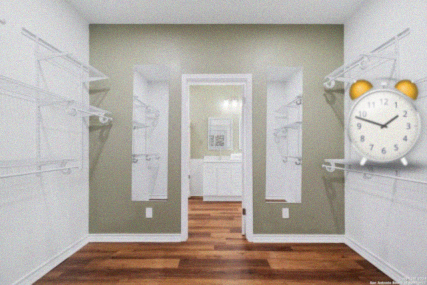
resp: 1h48
